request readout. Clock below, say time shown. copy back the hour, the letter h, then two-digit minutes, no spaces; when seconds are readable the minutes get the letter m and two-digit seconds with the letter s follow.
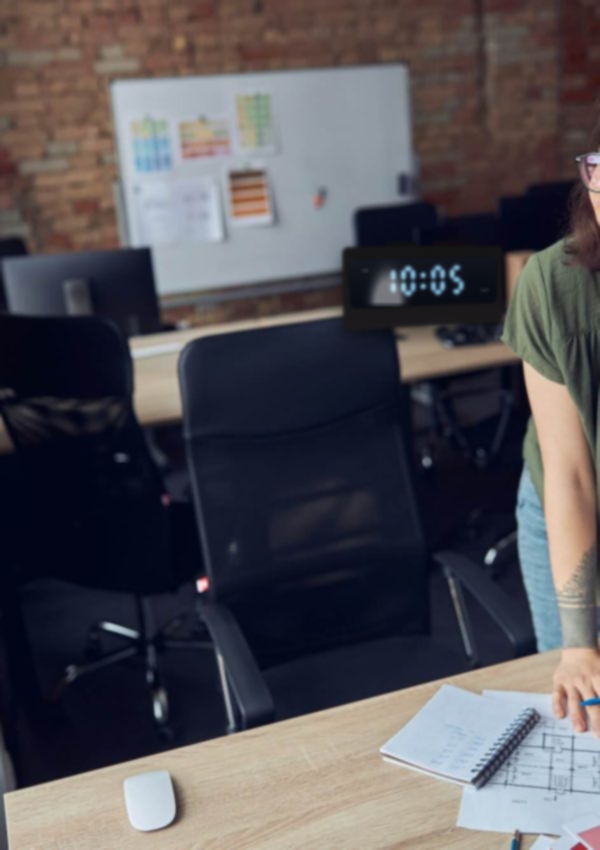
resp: 10h05
